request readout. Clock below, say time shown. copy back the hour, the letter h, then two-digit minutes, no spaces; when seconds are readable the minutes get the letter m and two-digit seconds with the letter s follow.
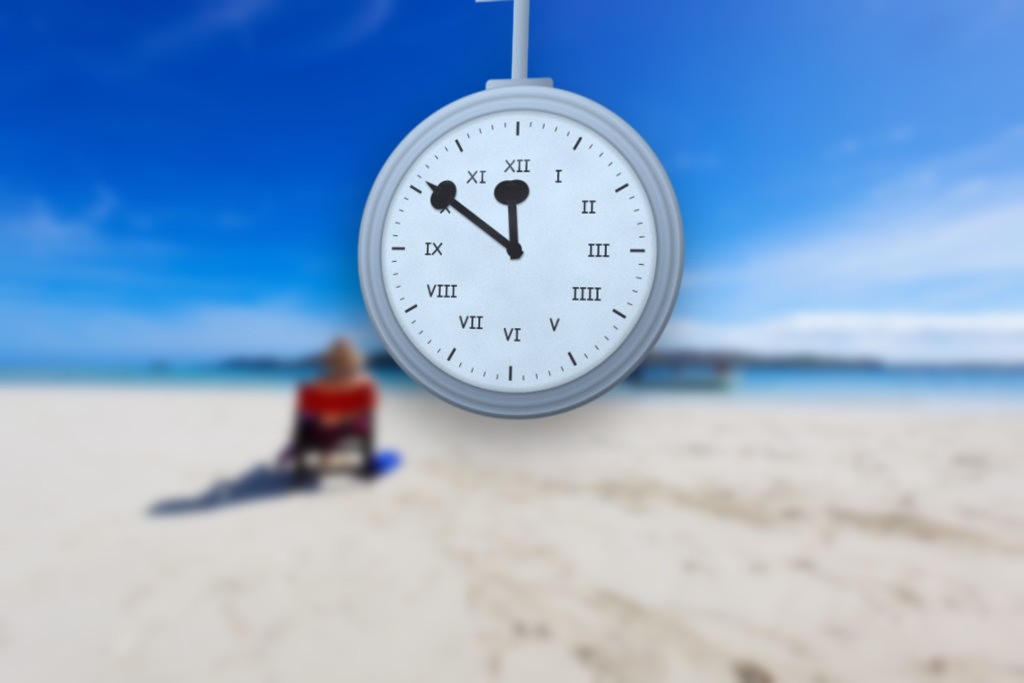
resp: 11h51
